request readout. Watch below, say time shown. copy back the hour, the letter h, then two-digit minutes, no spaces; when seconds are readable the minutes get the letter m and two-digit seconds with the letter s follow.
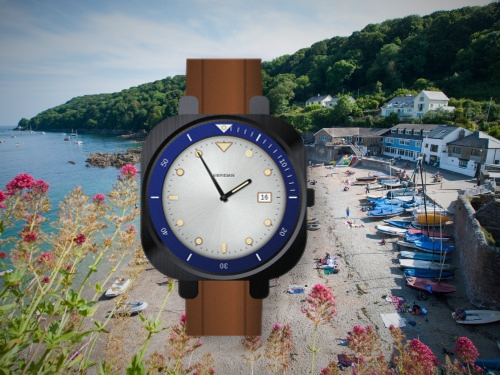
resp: 1h55
